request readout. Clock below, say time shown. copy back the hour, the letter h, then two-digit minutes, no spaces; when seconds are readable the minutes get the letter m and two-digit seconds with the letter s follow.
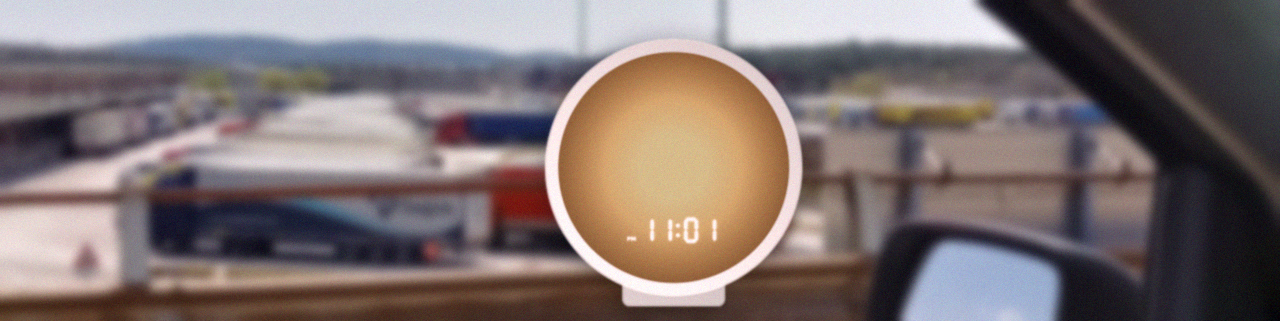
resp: 11h01
